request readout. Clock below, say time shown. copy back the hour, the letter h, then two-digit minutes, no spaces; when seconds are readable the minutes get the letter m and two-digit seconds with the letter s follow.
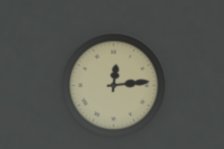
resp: 12h14
